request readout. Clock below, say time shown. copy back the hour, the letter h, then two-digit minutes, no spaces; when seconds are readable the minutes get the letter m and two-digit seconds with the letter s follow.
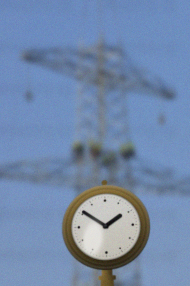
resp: 1h51
